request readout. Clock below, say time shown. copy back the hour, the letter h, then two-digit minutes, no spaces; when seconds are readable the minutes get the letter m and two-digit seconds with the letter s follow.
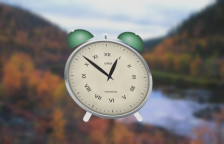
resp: 12h52
